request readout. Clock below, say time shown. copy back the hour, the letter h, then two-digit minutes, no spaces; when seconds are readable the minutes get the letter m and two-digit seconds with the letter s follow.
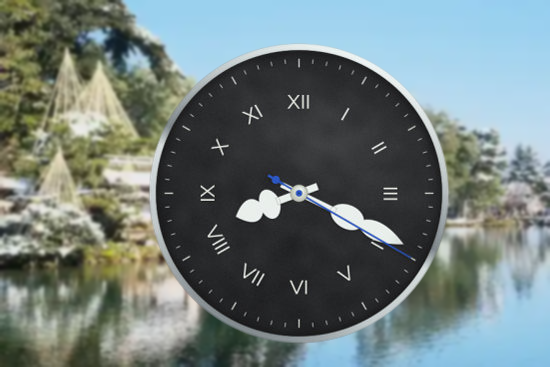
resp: 8h19m20s
